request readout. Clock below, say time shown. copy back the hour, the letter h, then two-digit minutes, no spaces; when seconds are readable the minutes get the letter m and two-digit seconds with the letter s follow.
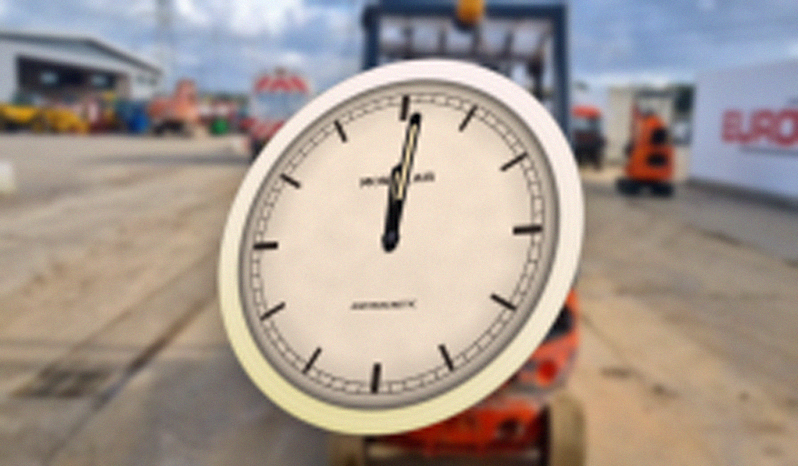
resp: 12h01
